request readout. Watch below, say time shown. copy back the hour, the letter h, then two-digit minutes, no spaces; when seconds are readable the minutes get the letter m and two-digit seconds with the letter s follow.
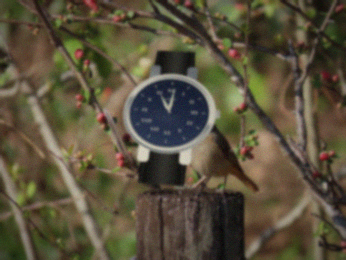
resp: 11h01
